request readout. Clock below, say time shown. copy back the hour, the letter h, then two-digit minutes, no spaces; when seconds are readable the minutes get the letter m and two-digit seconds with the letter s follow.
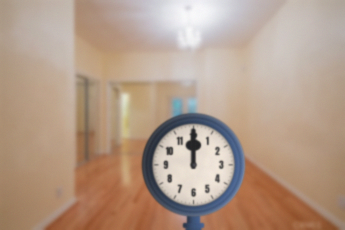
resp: 12h00
